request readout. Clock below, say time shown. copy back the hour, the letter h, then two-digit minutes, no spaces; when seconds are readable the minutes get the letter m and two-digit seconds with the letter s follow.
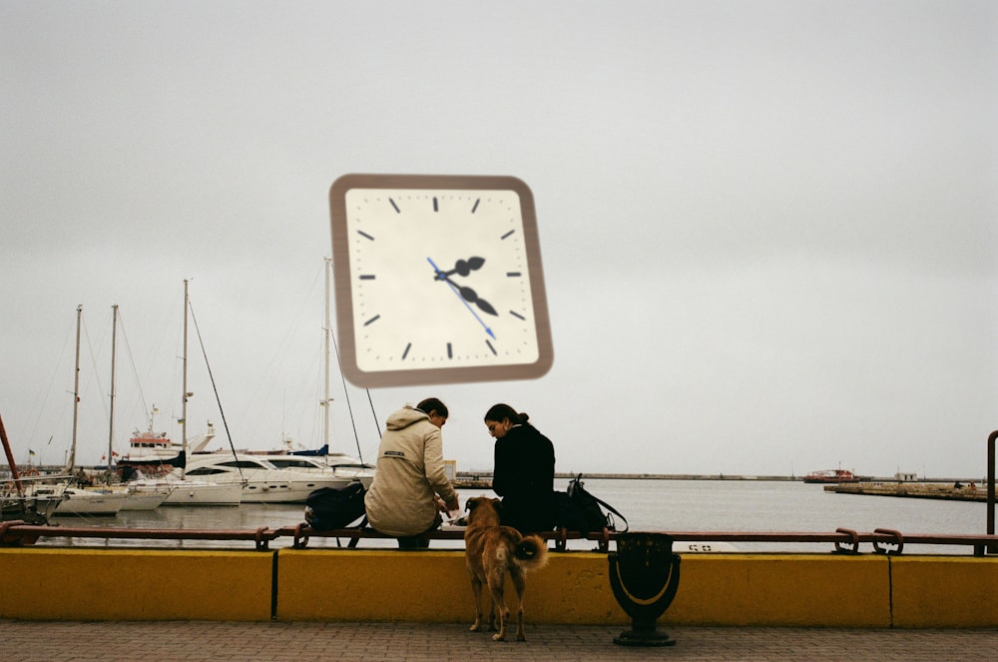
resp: 2h21m24s
